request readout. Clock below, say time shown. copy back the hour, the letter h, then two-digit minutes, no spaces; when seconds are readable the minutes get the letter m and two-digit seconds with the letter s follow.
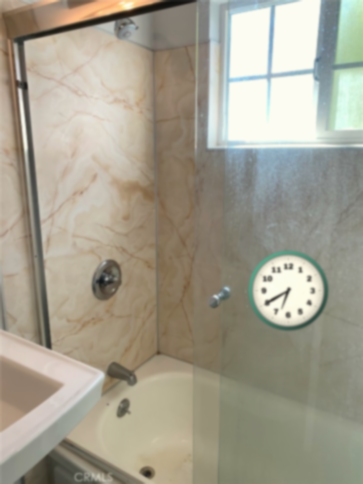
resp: 6h40
